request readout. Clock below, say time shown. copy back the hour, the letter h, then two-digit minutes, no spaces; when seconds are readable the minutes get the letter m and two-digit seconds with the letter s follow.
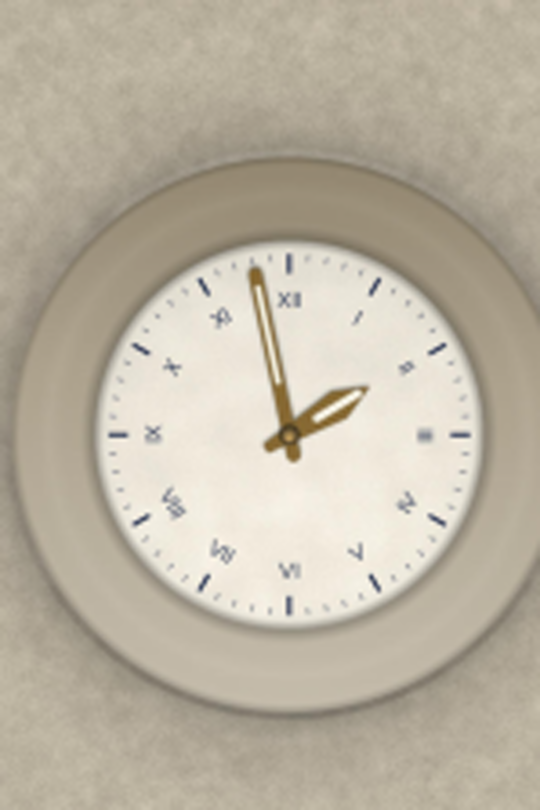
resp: 1h58
